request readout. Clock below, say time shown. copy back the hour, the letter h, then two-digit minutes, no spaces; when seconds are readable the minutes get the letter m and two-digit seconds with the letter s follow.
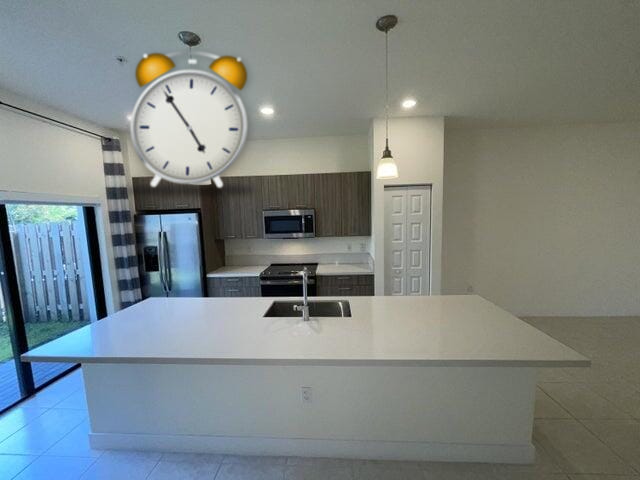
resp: 4h54
